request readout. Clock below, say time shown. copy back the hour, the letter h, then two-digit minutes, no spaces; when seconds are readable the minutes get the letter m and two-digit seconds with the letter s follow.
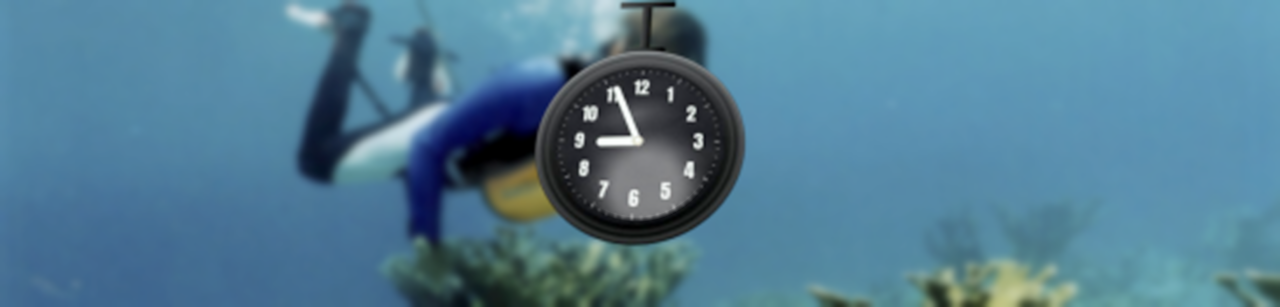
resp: 8h56
